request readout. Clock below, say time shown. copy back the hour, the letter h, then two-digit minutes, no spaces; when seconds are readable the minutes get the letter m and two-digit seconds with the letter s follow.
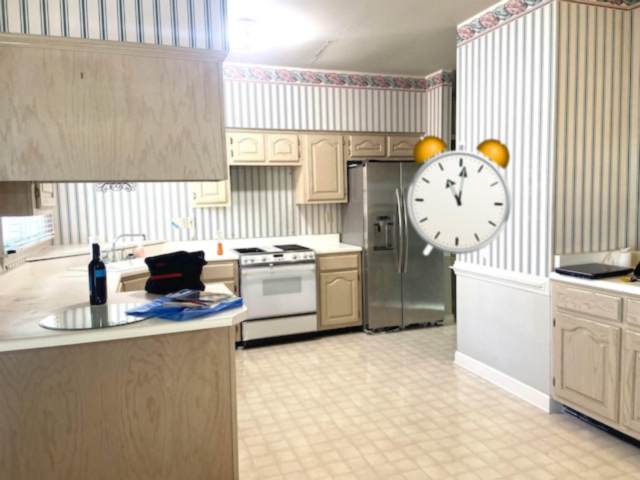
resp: 11h01
